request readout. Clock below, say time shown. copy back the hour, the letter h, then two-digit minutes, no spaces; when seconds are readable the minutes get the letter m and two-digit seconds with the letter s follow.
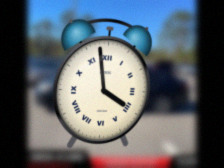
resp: 3h58
